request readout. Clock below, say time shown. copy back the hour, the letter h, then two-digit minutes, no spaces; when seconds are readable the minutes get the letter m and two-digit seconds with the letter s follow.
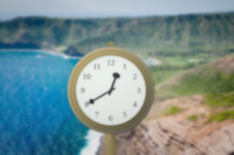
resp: 12h40
